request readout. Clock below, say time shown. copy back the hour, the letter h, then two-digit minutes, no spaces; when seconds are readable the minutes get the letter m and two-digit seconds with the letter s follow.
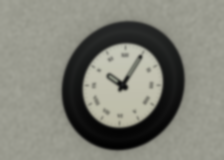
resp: 10h05
